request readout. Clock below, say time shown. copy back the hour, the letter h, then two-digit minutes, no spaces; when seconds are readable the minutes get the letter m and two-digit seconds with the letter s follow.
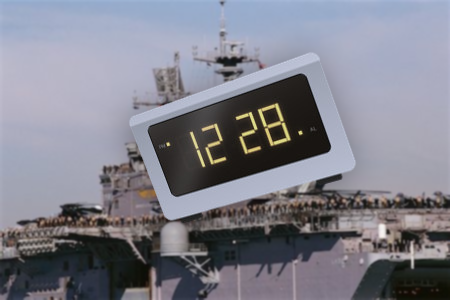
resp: 12h28
